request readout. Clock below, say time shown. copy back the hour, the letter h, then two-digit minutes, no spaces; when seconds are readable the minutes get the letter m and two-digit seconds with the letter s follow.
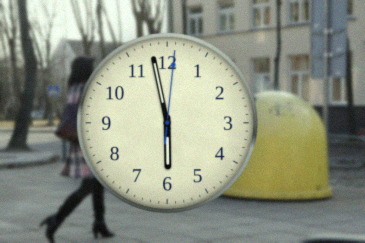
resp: 5h58m01s
